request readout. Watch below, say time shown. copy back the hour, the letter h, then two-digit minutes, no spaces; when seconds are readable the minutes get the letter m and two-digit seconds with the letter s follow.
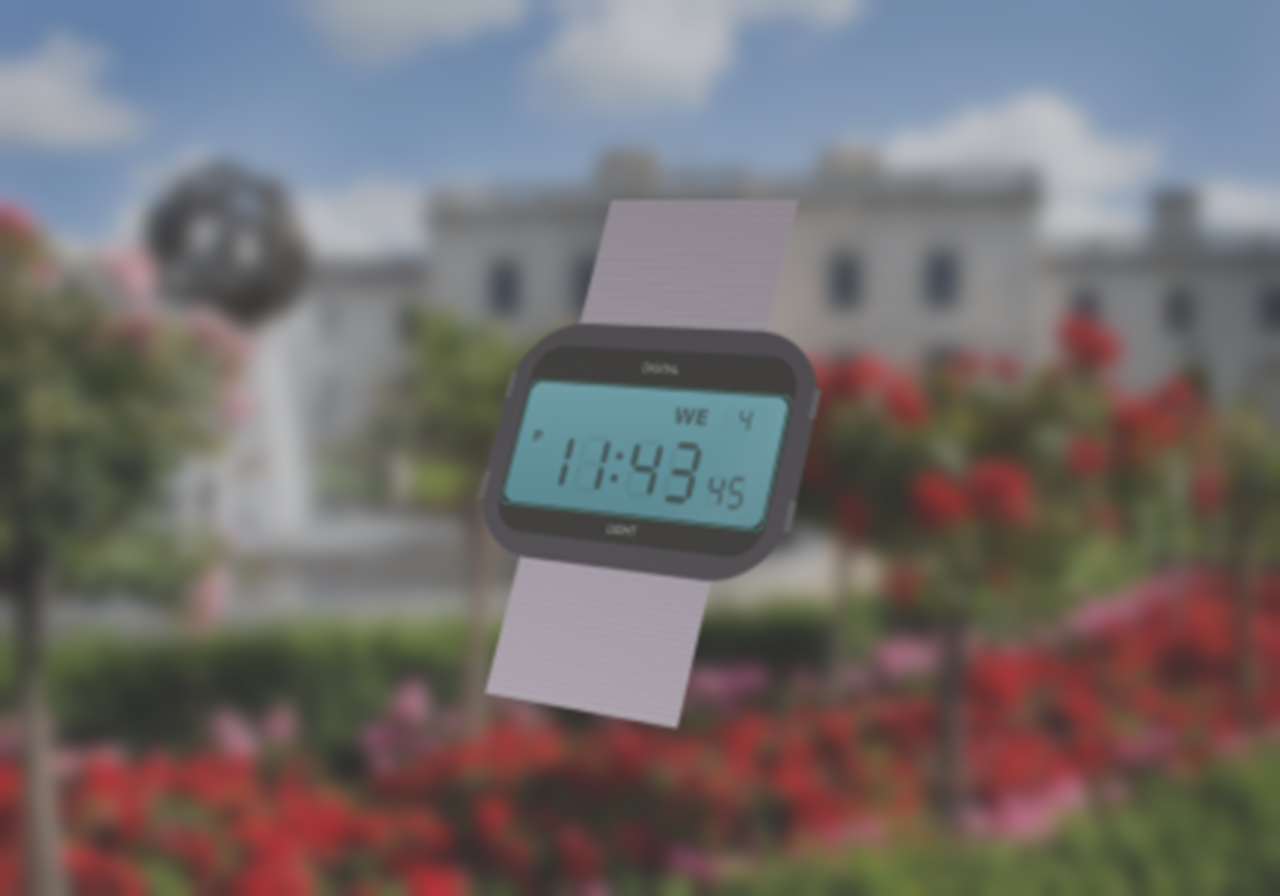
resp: 11h43m45s
